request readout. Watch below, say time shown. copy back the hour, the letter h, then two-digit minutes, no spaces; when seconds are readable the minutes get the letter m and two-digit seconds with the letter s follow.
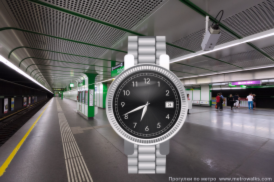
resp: 6h41
